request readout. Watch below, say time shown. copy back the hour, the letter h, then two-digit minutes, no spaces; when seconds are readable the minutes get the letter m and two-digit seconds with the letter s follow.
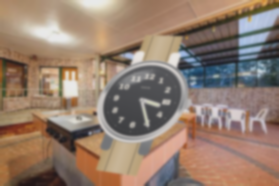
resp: 3h25
